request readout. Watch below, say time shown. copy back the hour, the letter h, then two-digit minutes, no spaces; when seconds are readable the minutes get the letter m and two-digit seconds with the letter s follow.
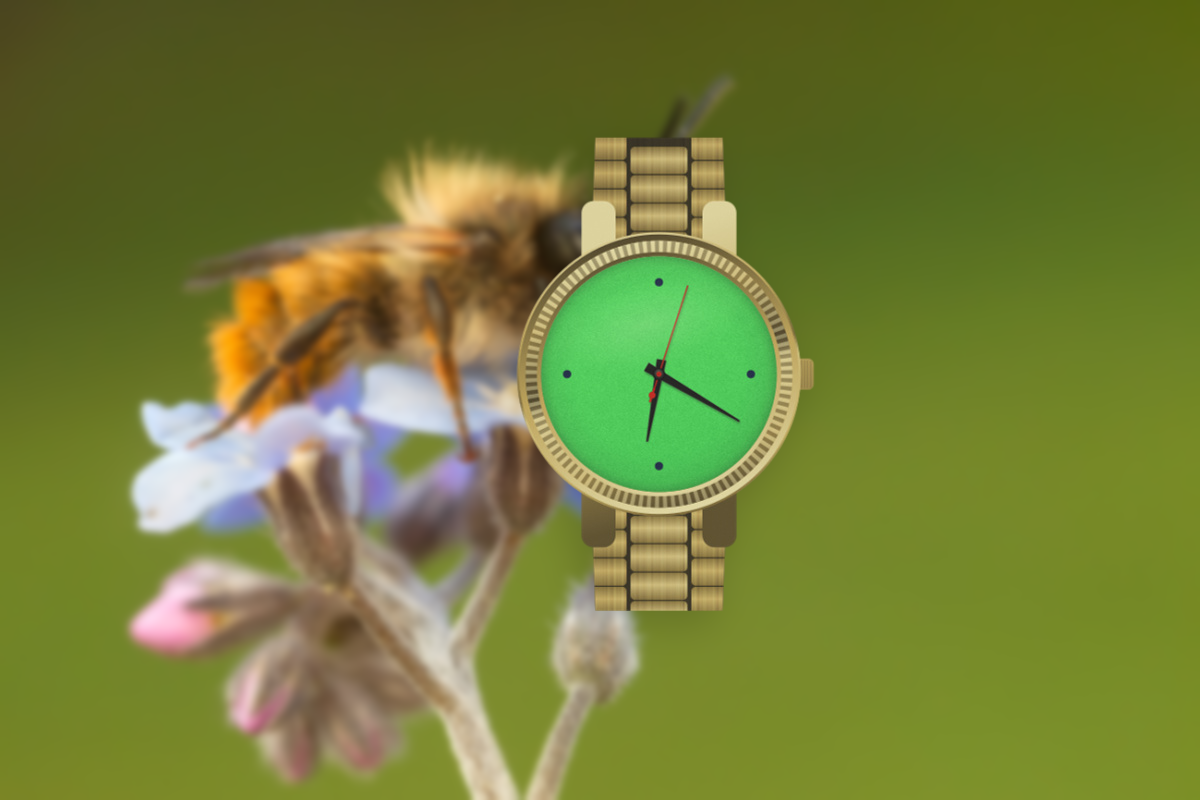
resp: 6h20m03s
